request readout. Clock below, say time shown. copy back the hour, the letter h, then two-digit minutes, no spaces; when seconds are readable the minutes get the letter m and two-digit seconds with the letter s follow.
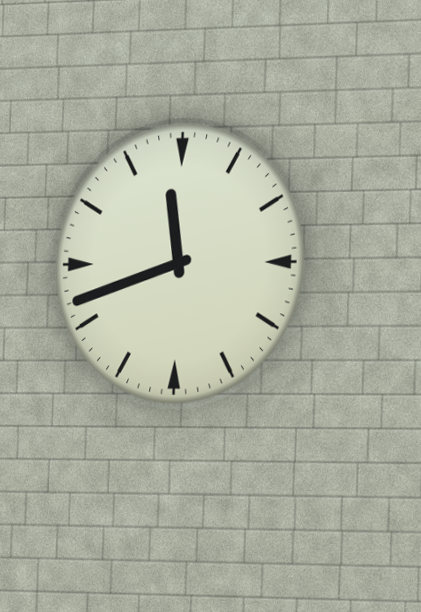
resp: 11h42
